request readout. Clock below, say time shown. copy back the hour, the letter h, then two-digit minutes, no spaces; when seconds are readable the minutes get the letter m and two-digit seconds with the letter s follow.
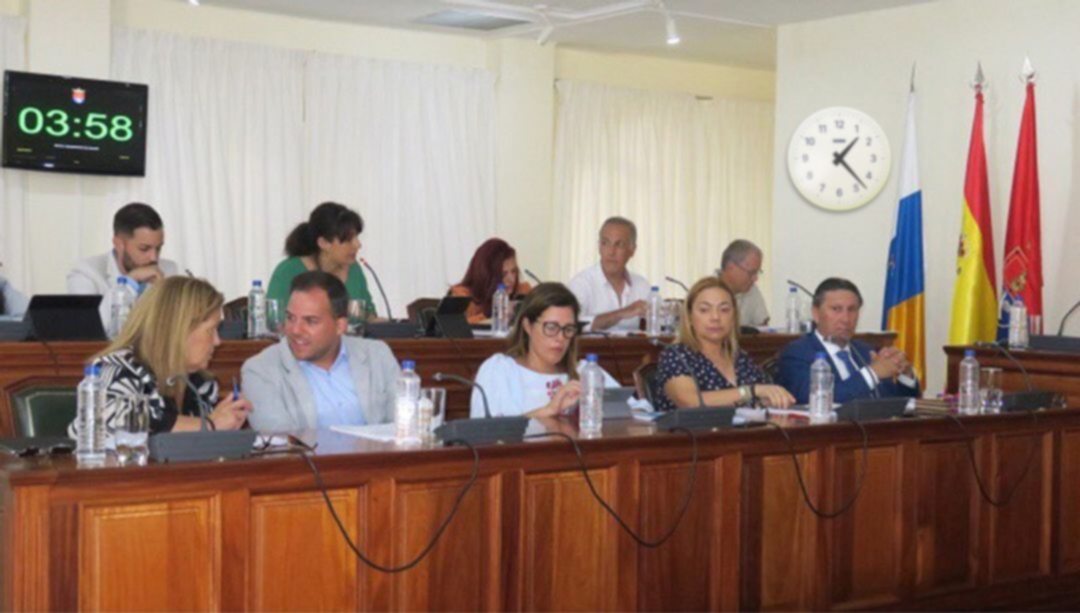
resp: 1h23
